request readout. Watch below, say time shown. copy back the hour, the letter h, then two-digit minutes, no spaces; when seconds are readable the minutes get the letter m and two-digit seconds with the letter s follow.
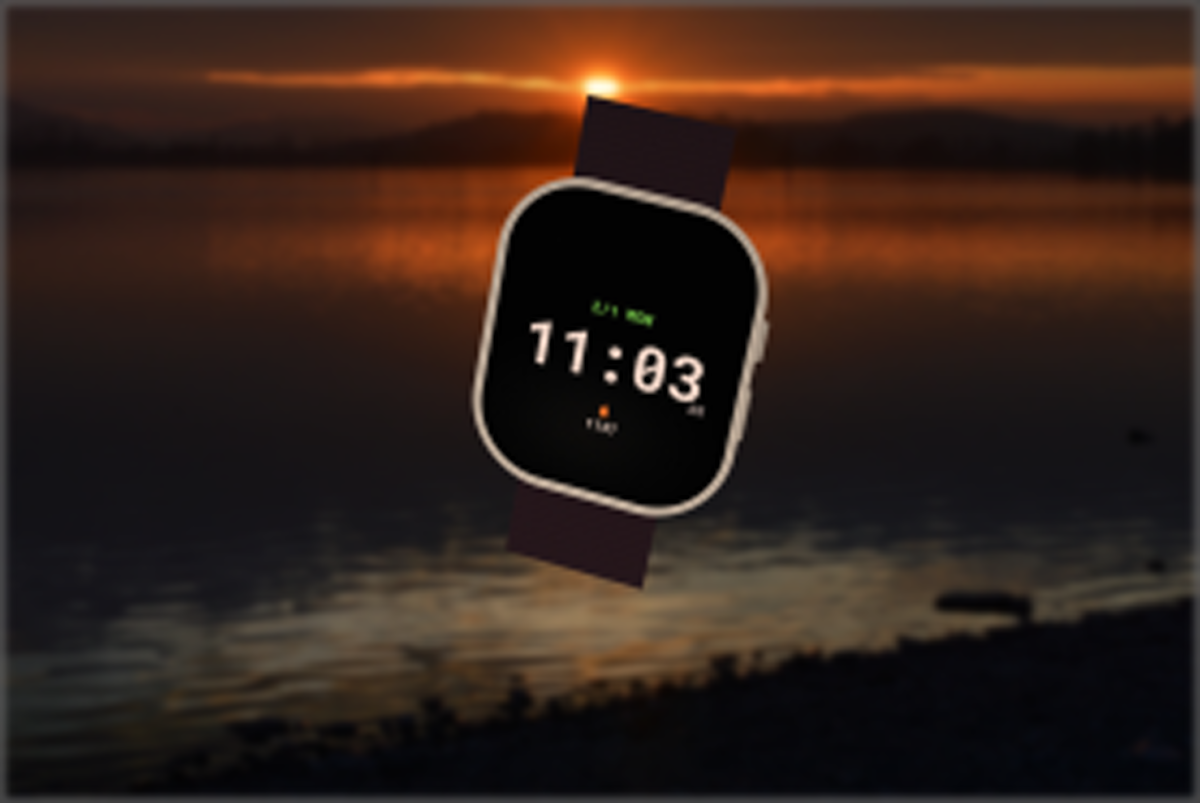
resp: 11h03
